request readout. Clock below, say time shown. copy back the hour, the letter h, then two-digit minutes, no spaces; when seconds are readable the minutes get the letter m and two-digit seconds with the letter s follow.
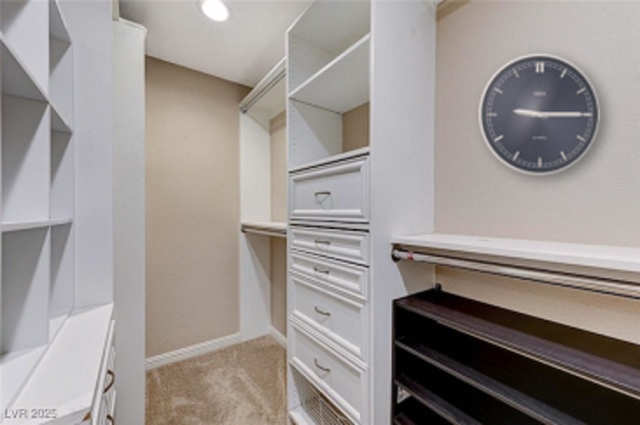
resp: 9h15
